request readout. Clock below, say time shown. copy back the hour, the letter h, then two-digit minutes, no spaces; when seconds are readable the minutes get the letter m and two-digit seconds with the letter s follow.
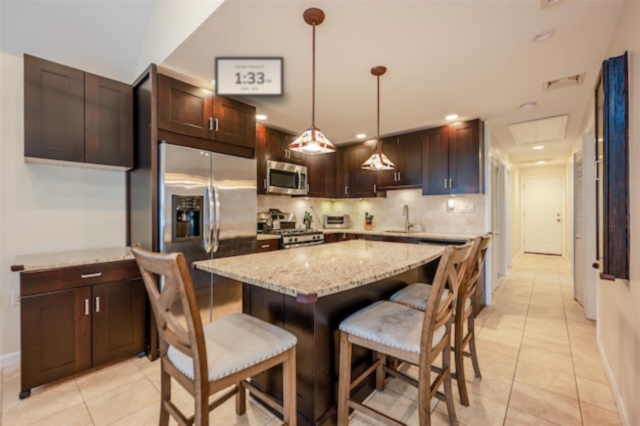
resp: 1h33
